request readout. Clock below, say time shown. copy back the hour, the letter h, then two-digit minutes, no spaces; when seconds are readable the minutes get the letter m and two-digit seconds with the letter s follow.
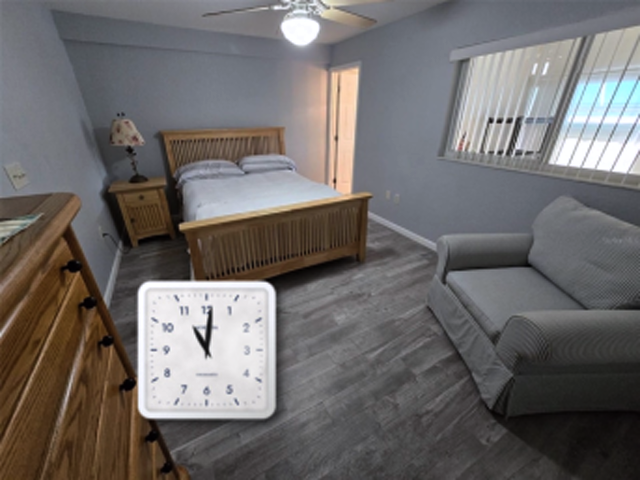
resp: 11h01
